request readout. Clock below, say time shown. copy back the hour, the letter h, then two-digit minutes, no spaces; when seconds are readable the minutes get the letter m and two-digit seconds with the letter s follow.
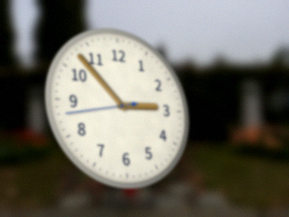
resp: 2h52m43s
